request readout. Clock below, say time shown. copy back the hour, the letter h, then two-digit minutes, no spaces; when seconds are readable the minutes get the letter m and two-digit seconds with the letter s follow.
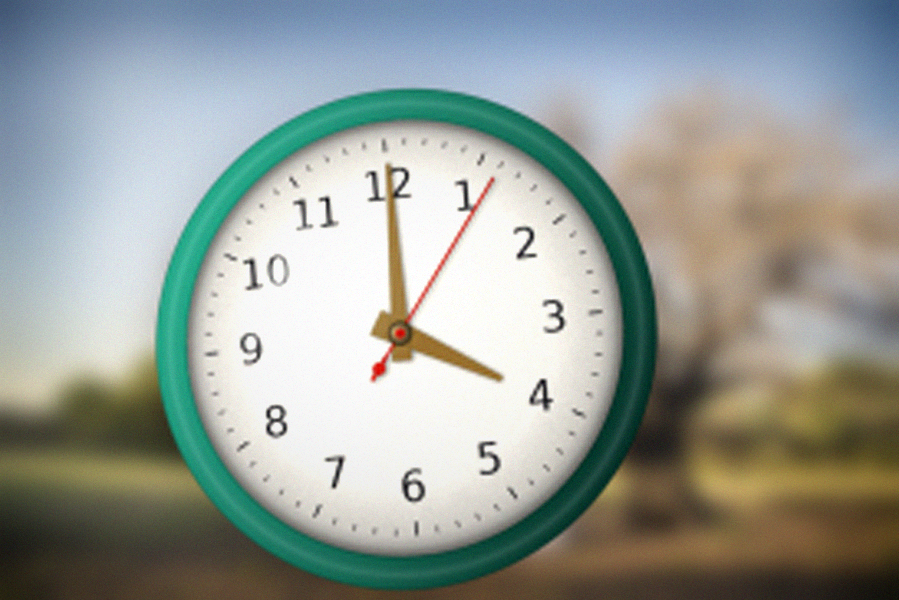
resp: 4h00m06s
